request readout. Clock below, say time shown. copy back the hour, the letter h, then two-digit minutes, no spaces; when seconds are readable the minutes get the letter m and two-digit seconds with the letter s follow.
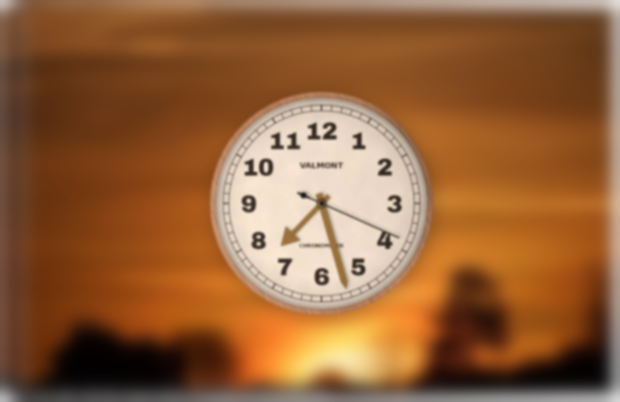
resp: 7h27m19s
